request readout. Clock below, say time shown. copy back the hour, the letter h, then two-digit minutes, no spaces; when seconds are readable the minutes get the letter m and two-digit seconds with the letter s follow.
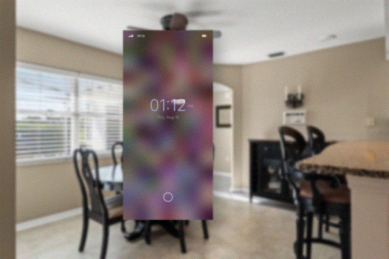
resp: 1h12
